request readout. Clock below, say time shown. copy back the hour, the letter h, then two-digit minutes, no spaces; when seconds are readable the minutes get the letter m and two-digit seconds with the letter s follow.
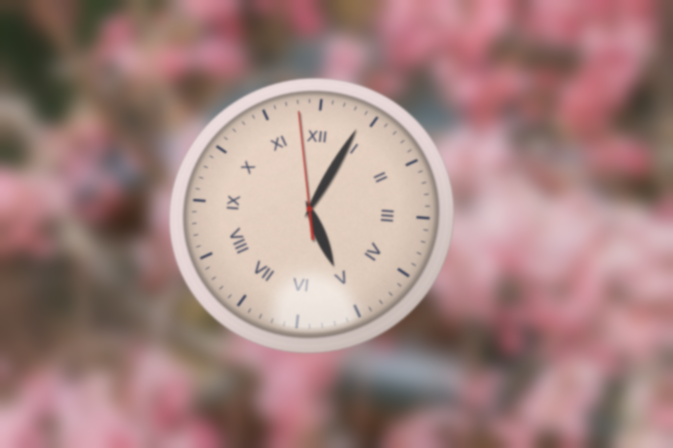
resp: 5h03m58s
